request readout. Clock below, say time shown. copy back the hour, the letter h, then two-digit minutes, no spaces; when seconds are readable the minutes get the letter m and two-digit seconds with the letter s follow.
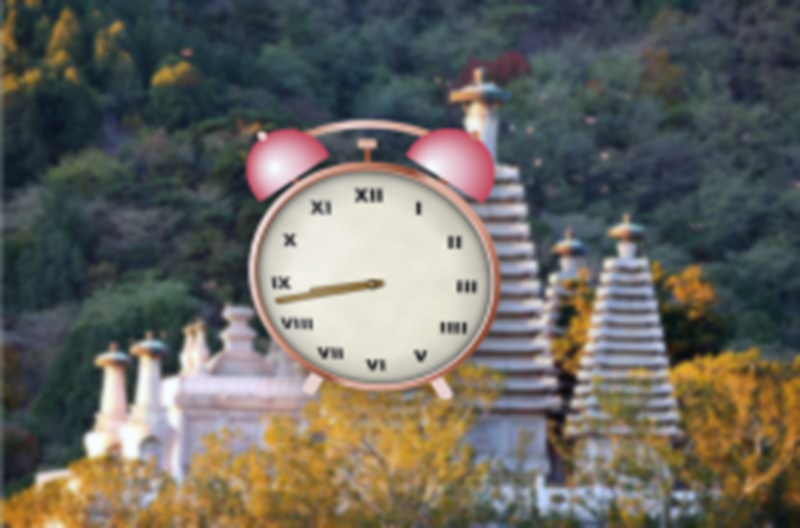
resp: 8h43
